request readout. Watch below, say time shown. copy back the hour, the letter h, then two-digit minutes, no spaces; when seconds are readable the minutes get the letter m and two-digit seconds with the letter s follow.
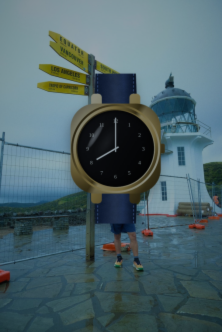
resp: 8h00
